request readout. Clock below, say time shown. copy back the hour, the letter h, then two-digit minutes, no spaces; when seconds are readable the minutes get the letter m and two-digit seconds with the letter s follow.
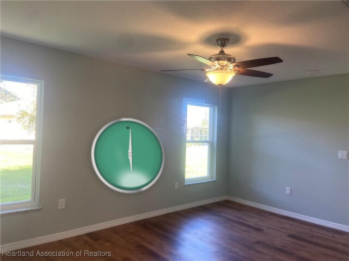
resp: 6h01
